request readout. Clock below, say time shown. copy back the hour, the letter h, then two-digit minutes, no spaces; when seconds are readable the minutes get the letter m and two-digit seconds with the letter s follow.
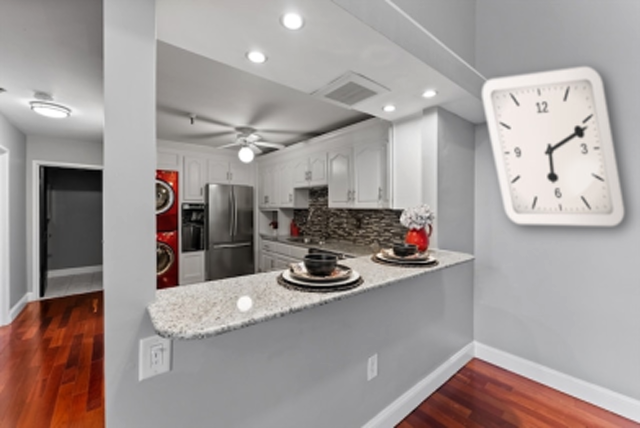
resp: 6h11
